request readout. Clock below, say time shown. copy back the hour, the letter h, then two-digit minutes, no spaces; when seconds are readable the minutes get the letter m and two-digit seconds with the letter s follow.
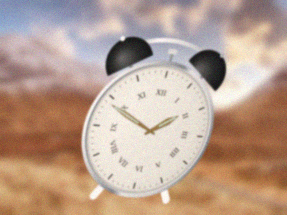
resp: 1h49
